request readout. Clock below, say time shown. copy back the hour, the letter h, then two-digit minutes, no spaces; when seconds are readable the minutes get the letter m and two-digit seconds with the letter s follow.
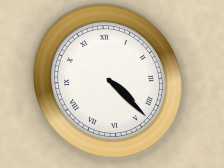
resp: 4h23
